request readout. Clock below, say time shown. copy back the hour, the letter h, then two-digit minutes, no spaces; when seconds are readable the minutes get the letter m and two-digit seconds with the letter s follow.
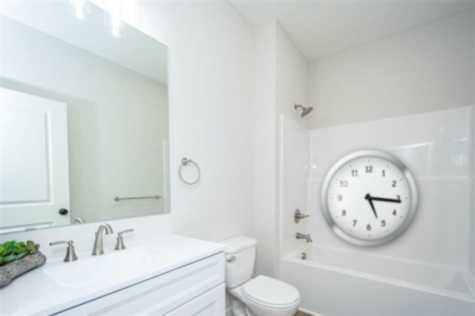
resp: 5h16
